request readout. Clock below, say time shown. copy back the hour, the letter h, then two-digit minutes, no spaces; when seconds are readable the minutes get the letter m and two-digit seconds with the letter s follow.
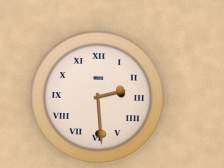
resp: 2h29
